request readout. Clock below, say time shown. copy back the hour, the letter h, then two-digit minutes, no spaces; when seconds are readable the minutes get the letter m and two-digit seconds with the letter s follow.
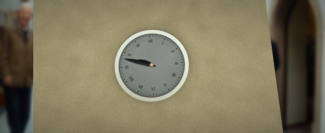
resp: 9h48
